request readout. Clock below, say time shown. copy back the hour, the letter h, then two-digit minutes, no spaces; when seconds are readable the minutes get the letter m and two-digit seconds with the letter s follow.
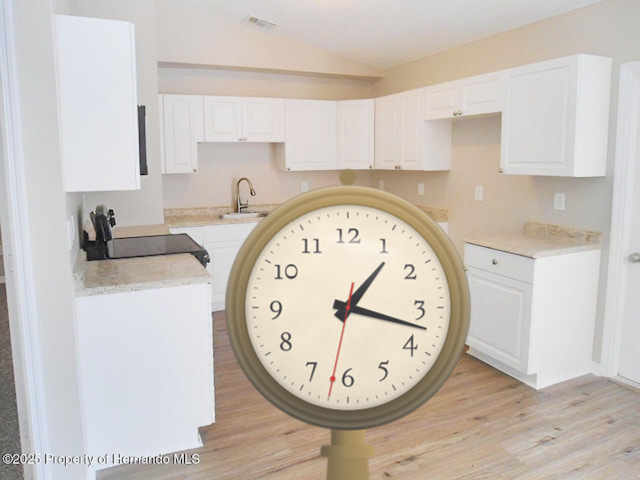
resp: 1h17m32s
